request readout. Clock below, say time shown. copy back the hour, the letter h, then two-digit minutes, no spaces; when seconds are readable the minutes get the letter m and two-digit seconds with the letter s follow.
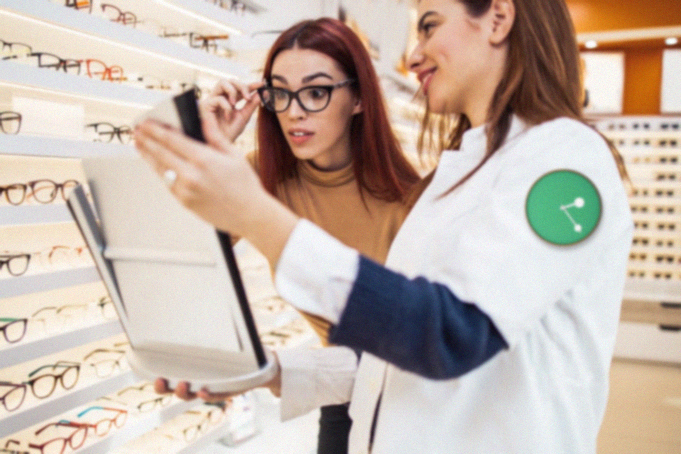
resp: 2h24
